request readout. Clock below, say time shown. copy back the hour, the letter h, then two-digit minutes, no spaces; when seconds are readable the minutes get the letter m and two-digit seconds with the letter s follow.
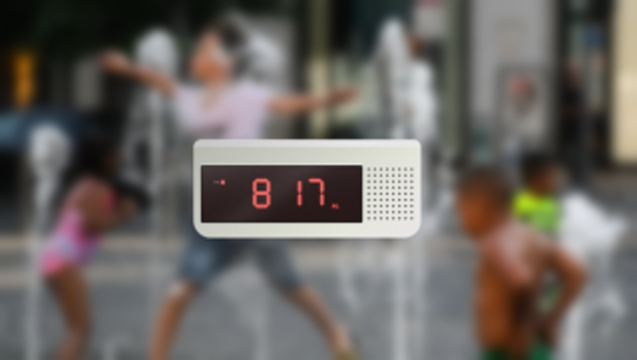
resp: 8h17
